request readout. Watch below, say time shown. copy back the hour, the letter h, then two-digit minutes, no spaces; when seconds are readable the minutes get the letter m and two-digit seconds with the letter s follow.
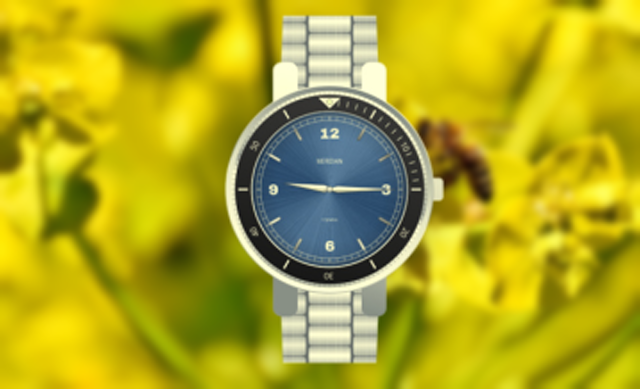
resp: 9h15
